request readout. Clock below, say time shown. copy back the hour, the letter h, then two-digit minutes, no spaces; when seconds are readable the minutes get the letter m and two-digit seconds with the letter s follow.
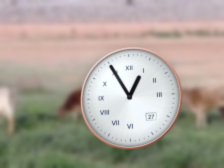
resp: 12h55
